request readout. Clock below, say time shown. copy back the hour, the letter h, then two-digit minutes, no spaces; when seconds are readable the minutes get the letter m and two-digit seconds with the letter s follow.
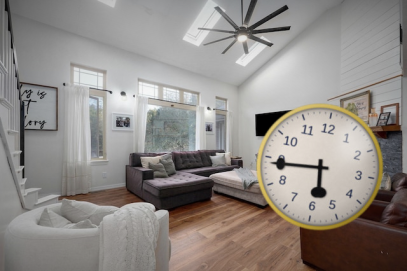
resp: 5h44
